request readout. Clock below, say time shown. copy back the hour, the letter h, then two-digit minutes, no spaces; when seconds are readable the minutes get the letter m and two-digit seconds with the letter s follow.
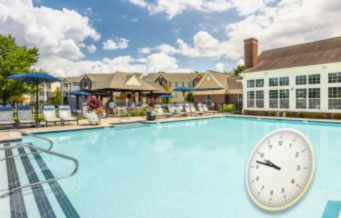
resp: 9h47
